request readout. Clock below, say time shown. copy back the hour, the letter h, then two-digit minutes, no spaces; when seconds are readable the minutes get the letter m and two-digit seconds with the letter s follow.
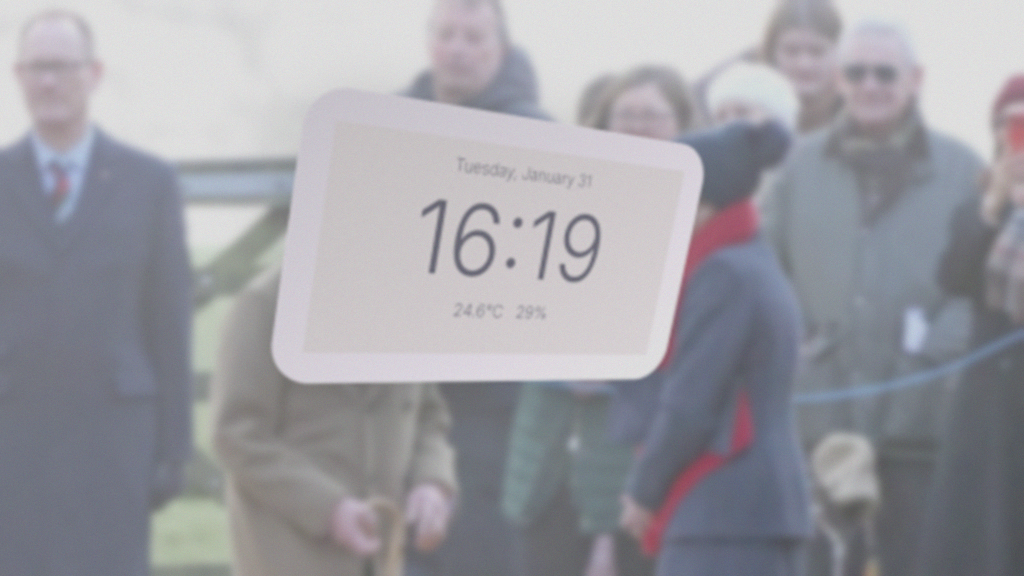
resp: 16h19
